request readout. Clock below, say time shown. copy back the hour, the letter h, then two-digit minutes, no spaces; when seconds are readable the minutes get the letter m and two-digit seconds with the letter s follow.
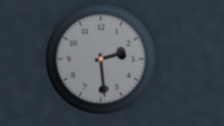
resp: 2h29
